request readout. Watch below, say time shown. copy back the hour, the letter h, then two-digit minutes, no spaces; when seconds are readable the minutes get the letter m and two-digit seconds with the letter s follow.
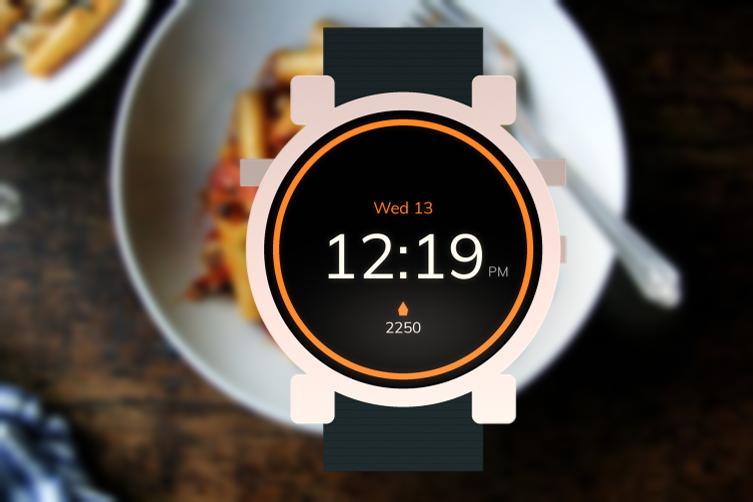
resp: 12h19
